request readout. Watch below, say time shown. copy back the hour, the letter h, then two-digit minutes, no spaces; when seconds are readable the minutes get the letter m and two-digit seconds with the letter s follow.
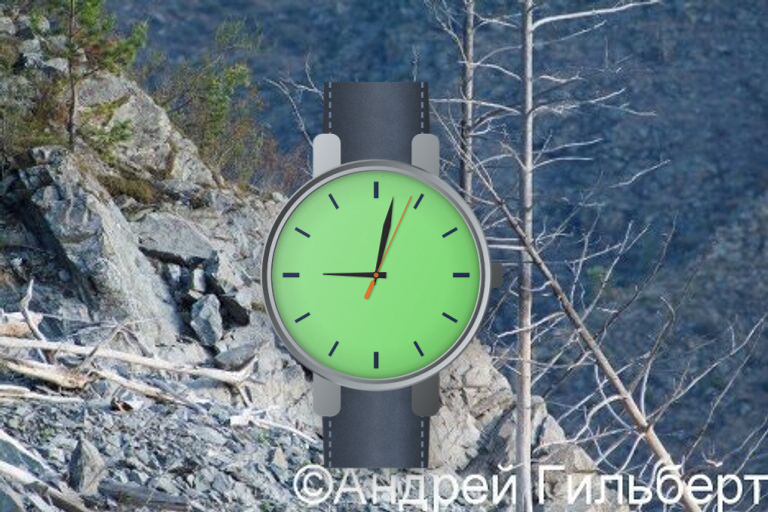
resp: 9h02m04s
